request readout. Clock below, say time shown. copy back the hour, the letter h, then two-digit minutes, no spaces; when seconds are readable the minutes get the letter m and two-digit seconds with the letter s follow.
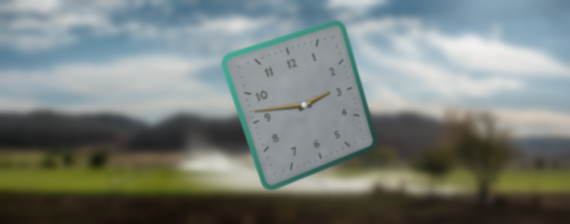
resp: 2h47
